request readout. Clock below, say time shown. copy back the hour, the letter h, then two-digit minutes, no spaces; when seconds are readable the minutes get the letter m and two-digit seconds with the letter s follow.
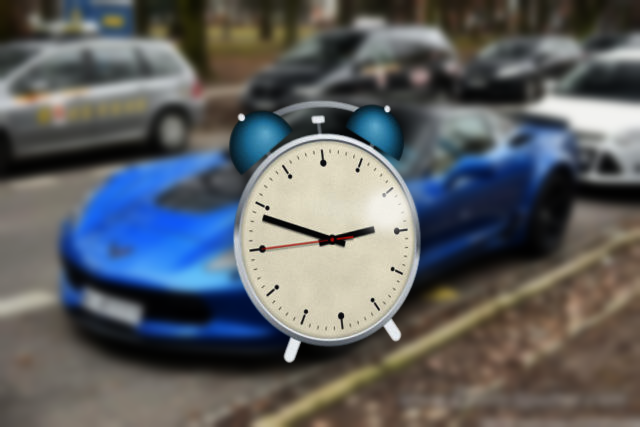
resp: 2h48m45s
